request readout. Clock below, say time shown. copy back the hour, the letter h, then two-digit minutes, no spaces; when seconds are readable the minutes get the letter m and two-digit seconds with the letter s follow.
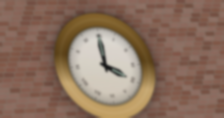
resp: 4h00
